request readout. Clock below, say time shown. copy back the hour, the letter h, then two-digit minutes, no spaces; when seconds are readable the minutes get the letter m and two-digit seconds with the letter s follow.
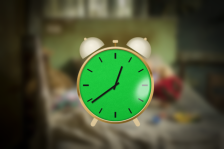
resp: 12h39
